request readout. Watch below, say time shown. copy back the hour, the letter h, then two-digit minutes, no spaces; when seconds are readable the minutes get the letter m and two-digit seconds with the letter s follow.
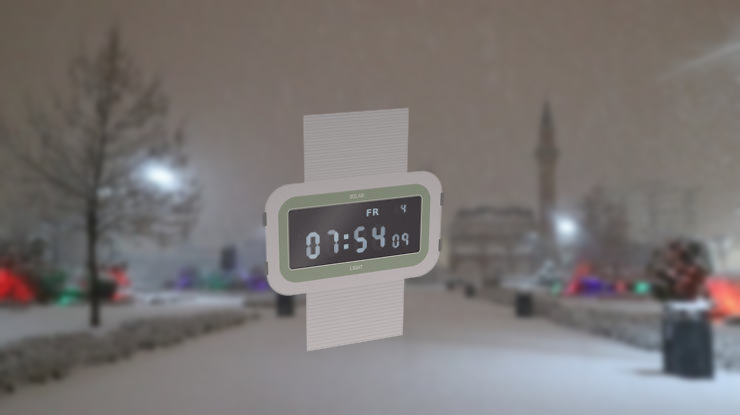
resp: 7h54m09s
